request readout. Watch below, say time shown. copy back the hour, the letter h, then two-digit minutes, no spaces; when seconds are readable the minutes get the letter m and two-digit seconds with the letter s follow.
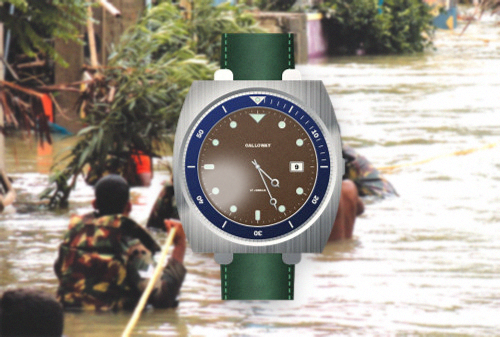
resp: 4h26
